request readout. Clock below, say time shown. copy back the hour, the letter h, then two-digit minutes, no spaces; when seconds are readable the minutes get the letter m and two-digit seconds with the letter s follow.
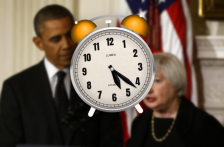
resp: 5h22
